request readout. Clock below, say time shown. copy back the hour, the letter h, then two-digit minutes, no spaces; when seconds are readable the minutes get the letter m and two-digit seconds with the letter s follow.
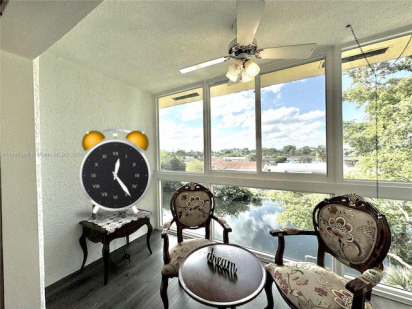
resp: 12h24
